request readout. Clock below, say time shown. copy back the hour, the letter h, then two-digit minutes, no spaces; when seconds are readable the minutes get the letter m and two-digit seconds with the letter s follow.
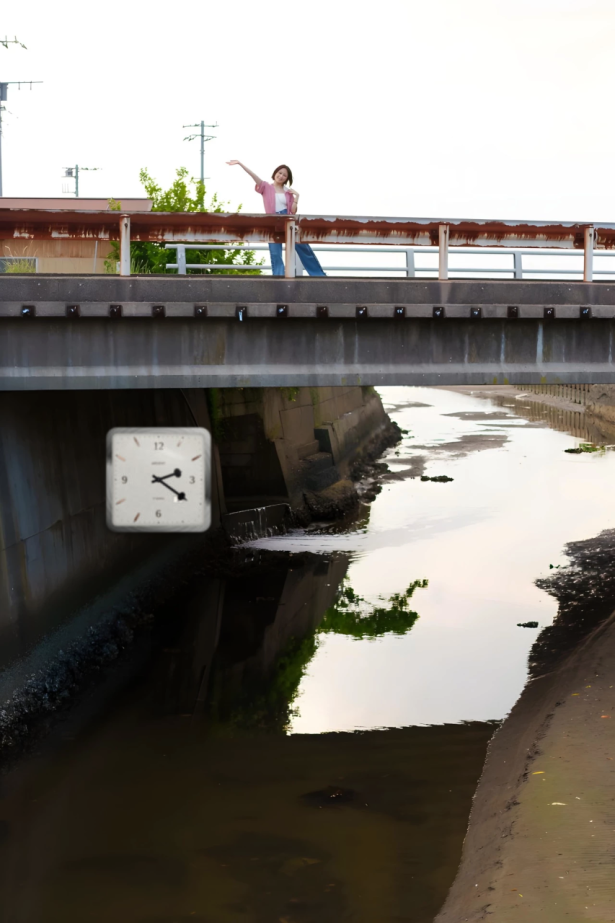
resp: 2h21
